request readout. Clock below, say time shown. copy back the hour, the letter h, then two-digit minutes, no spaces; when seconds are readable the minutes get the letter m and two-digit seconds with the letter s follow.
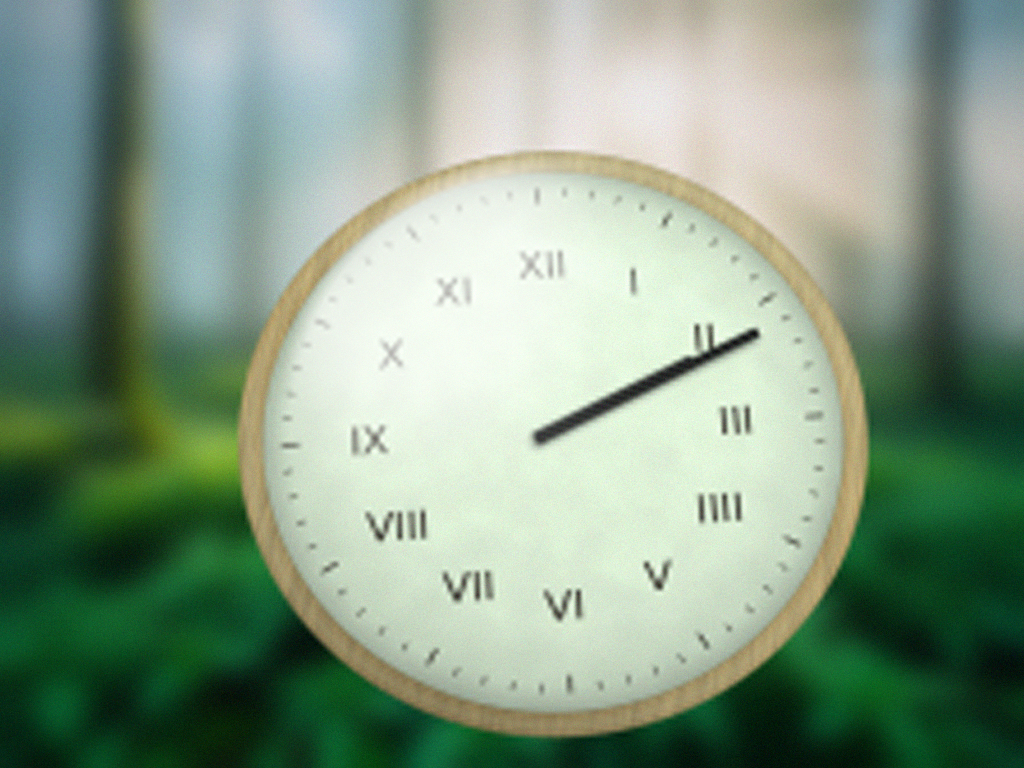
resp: 2h11
